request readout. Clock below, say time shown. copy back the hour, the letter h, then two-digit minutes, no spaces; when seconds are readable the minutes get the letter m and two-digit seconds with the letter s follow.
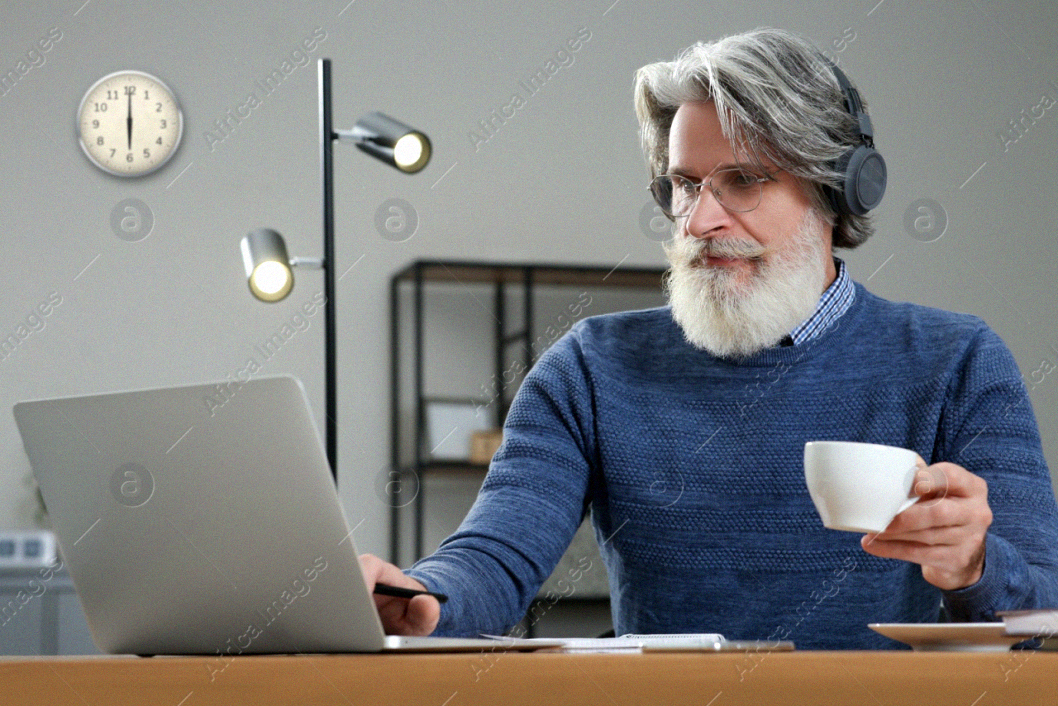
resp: 6h00
